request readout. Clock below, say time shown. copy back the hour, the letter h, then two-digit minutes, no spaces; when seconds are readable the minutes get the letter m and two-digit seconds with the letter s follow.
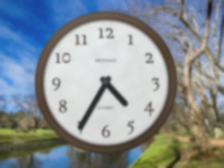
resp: 4h35
